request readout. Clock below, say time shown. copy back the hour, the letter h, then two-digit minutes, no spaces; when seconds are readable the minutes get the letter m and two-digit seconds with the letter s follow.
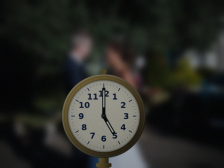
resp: 5h00
